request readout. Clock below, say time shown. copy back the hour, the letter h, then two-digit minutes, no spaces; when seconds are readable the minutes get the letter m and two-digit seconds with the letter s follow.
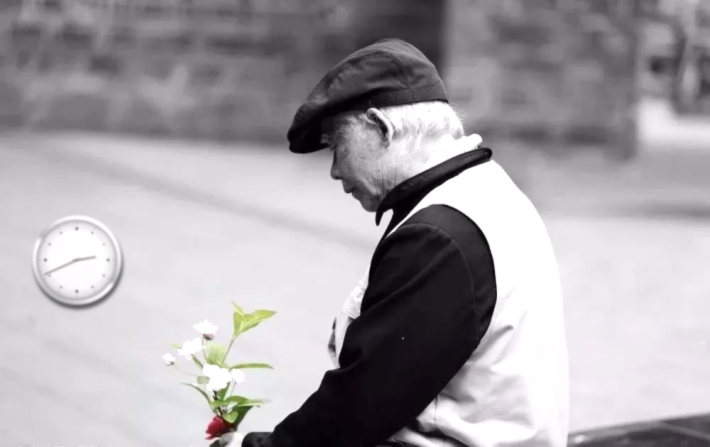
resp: 2h41
